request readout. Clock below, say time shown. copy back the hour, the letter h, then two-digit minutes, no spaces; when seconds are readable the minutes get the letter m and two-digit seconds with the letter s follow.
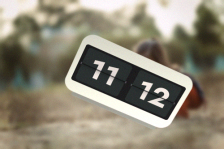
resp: 11h12
